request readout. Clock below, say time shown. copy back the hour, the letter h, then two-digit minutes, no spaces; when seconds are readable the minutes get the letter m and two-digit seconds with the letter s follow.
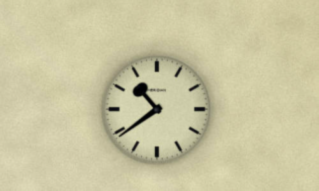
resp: 10h39
